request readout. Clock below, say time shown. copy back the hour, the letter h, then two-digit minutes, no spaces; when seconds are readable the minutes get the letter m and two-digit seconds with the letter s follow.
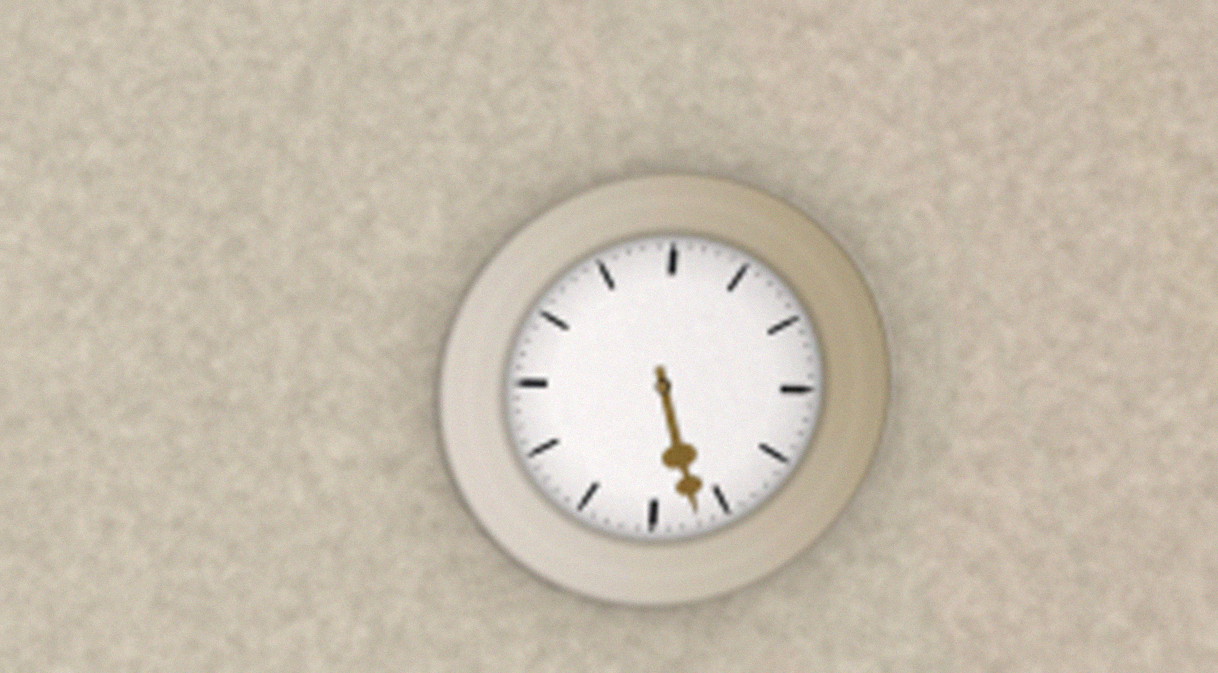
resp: 5h27
